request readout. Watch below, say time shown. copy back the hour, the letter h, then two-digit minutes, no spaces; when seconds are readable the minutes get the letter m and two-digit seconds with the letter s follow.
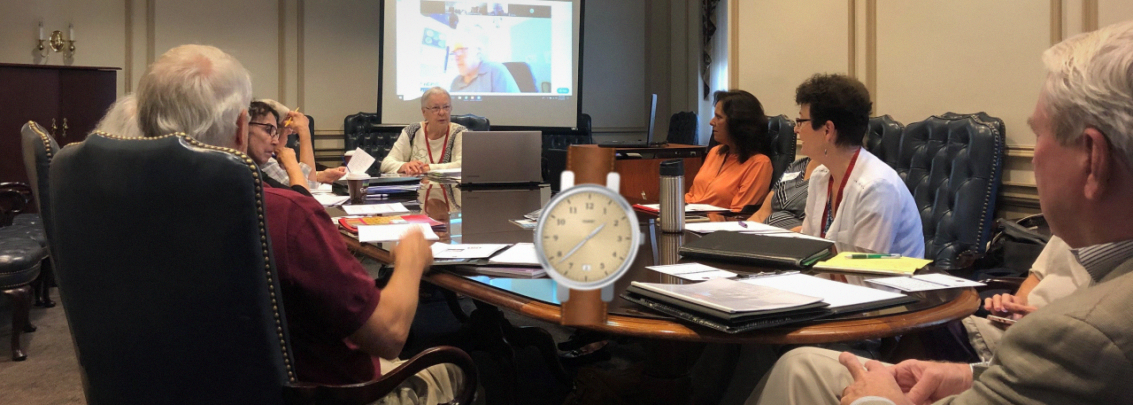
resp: 1h38
